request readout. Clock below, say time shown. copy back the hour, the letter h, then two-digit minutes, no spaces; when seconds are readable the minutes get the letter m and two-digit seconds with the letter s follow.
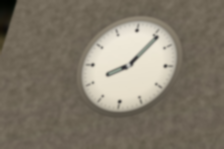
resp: 8h06
